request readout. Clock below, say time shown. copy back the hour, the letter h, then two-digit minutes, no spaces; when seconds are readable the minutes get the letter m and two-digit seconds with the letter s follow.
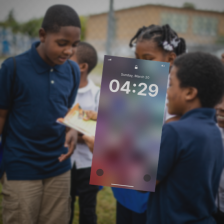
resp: 4h29
